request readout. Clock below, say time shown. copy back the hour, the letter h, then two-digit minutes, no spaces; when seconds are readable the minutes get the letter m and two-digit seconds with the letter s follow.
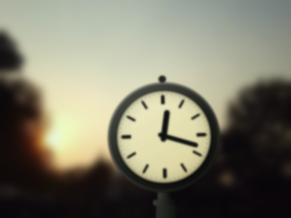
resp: 12h18
